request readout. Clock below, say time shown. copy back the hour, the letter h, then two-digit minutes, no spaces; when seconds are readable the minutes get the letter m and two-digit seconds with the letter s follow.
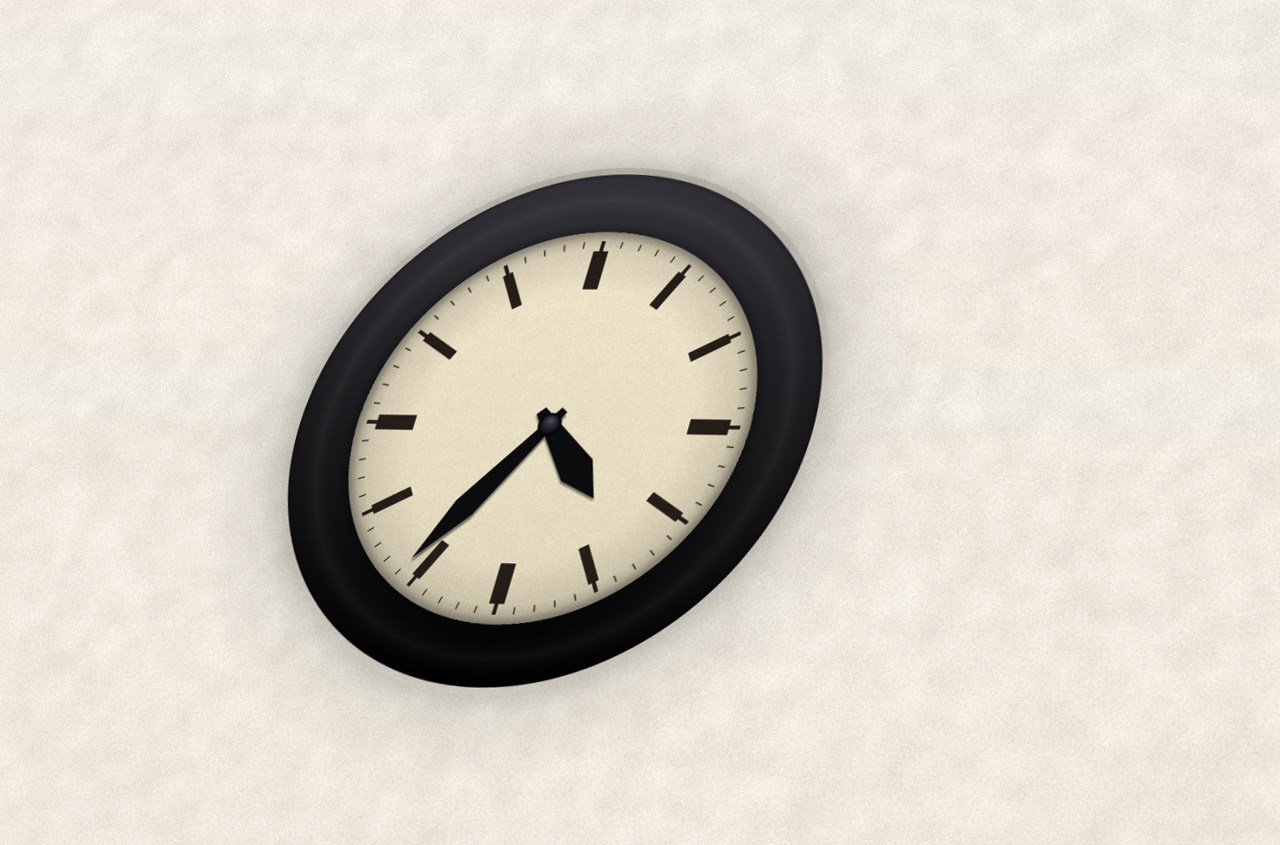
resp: 4h36
